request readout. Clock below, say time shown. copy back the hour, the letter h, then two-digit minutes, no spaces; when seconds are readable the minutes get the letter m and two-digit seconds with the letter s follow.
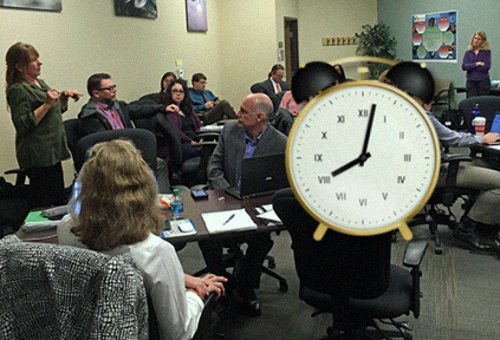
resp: 8h02
